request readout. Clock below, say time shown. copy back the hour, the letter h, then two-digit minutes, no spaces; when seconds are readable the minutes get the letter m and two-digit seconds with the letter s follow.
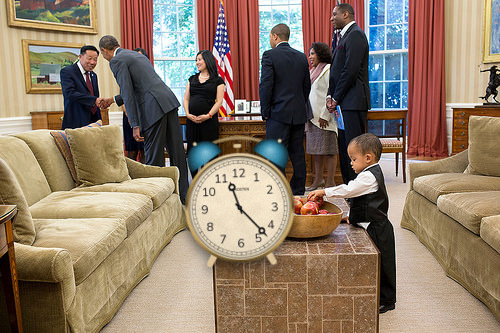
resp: 11h23
